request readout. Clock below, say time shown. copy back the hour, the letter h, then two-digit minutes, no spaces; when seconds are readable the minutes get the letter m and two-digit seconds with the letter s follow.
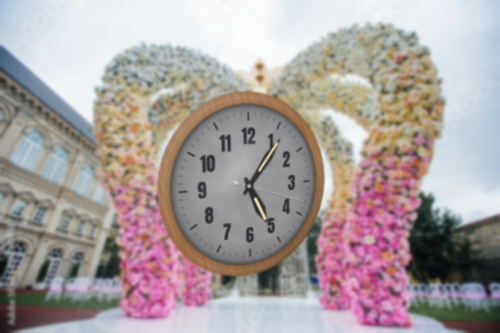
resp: 5h06m18s
